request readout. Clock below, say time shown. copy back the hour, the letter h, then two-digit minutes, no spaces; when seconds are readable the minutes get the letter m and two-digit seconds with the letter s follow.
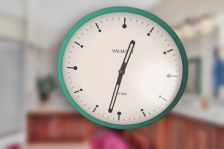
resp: 12h32
